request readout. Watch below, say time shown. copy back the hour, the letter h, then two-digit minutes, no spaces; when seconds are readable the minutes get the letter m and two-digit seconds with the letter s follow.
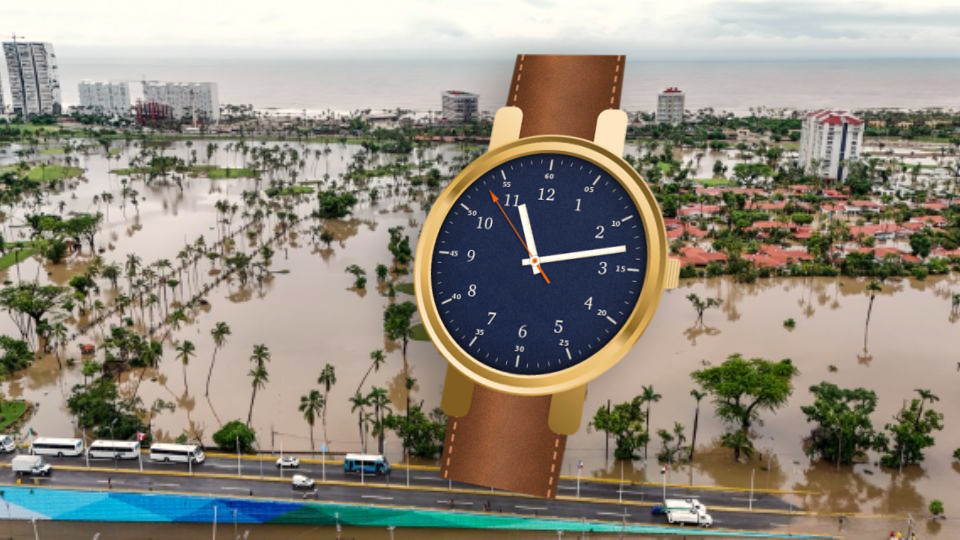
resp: 11h12m53s
